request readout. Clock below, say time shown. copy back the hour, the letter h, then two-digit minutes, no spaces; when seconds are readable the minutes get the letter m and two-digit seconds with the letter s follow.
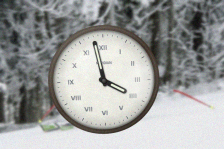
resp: 3h58
